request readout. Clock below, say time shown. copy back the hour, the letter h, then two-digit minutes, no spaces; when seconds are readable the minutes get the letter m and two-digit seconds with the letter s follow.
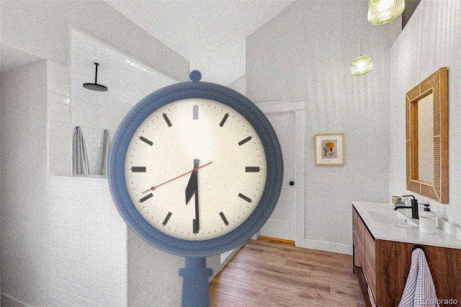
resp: 6h29m41s
